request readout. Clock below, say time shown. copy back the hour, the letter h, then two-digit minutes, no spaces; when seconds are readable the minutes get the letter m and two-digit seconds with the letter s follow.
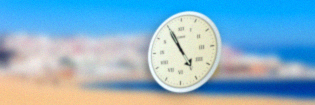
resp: 4h55
